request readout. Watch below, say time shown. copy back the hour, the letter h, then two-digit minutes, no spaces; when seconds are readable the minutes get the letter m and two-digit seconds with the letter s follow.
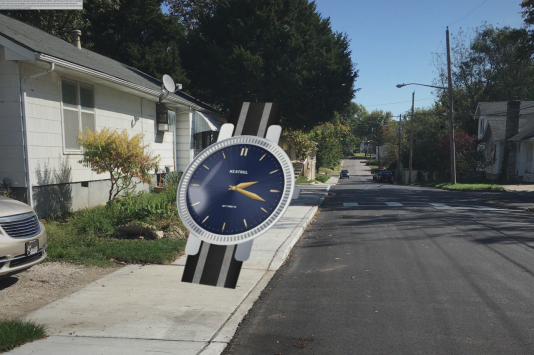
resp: 2h18
